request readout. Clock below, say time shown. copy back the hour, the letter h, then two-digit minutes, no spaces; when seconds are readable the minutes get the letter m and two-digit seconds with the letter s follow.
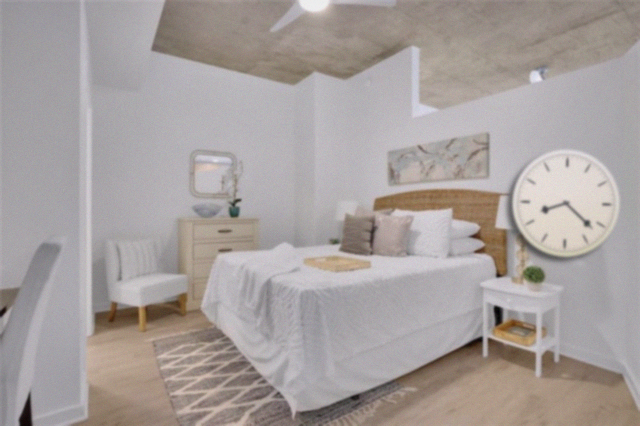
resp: 8h22
